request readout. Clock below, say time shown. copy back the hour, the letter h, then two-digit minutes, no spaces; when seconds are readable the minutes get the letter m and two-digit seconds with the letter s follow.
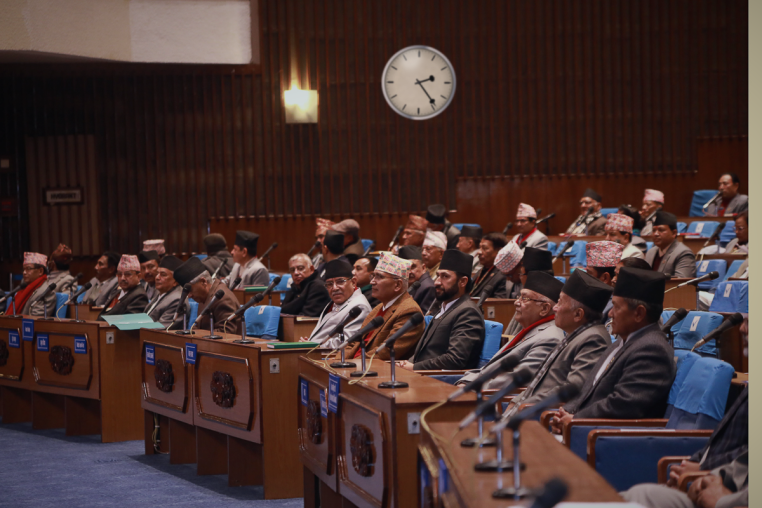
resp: 2h24
